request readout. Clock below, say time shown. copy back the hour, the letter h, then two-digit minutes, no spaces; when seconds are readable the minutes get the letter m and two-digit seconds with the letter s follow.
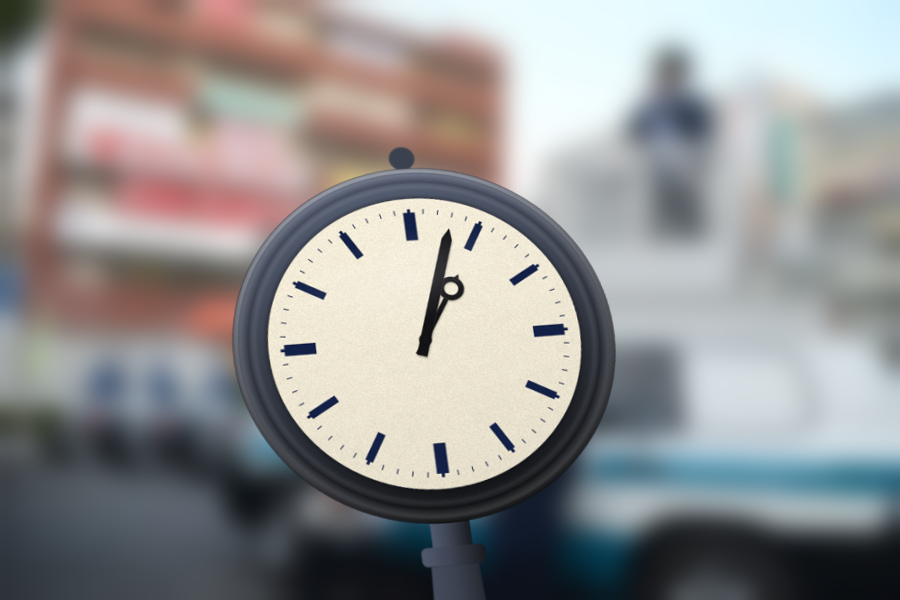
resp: 1h03
